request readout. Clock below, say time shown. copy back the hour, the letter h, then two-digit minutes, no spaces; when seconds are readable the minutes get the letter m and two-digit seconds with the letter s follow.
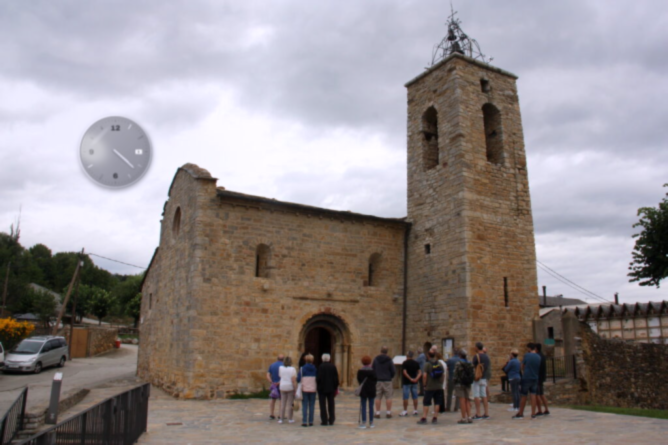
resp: 4h22
